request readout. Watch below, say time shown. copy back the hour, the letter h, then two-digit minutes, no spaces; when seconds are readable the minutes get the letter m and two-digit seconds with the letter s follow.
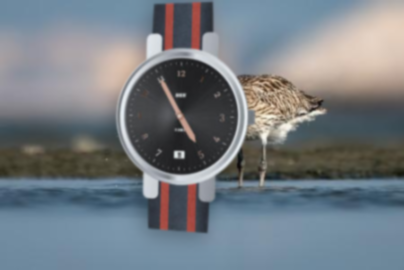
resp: 4h55
